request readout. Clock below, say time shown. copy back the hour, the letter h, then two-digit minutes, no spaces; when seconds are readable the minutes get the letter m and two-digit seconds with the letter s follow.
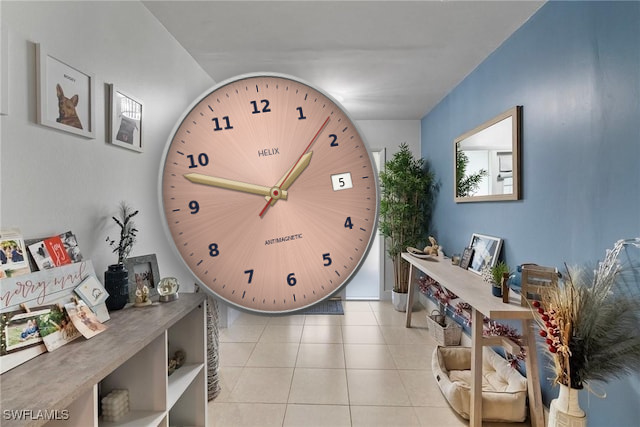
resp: 1h48m08s
